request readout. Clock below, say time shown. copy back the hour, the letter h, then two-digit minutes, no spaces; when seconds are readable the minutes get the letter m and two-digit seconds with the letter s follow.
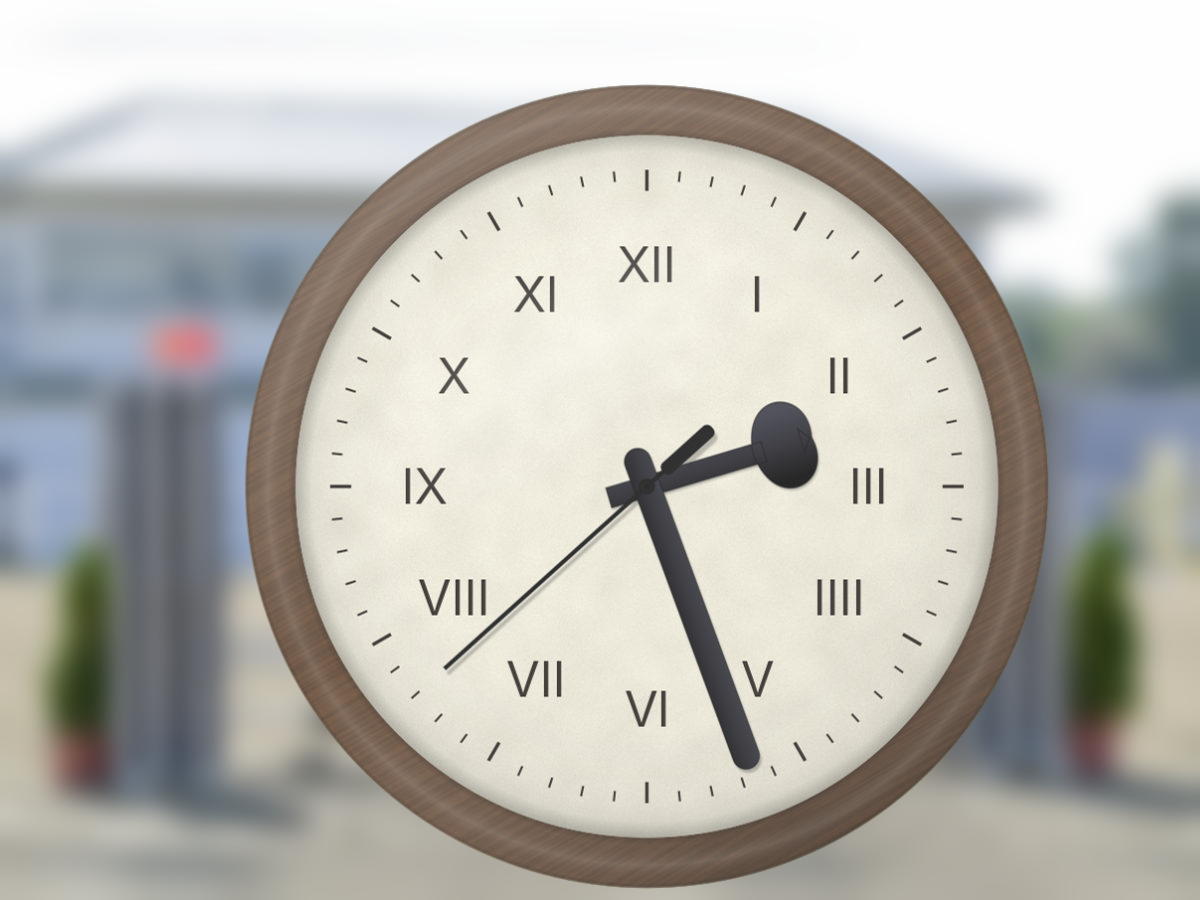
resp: 2h26m38s
